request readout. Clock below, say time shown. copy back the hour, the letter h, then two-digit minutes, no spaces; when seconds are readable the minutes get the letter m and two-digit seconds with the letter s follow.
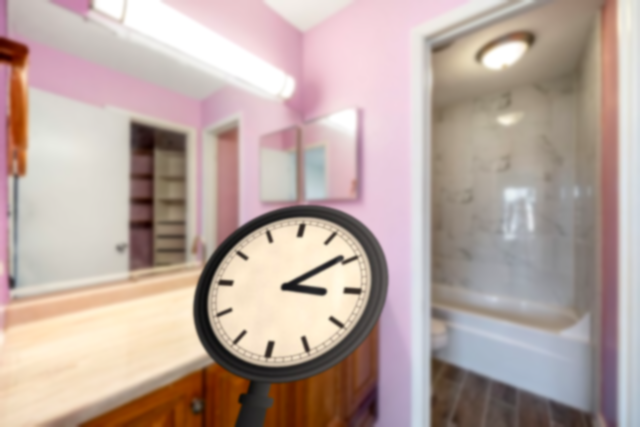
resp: 3h09
